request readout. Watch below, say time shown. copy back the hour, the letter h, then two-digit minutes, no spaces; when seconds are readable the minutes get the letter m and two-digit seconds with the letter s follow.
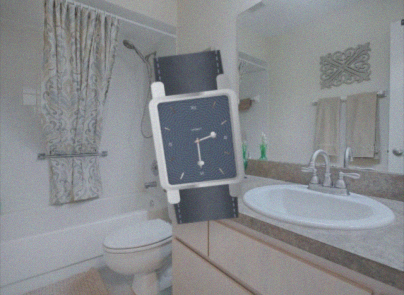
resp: 2h30
